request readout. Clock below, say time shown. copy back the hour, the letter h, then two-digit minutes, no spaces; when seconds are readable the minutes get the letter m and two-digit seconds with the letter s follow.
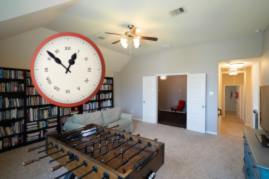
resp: 12h52
